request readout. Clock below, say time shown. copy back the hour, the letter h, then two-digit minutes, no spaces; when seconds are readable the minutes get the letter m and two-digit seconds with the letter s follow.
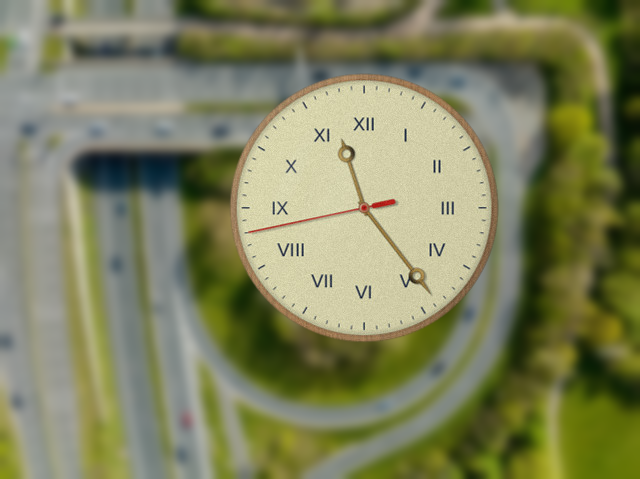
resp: 11h23m43s
